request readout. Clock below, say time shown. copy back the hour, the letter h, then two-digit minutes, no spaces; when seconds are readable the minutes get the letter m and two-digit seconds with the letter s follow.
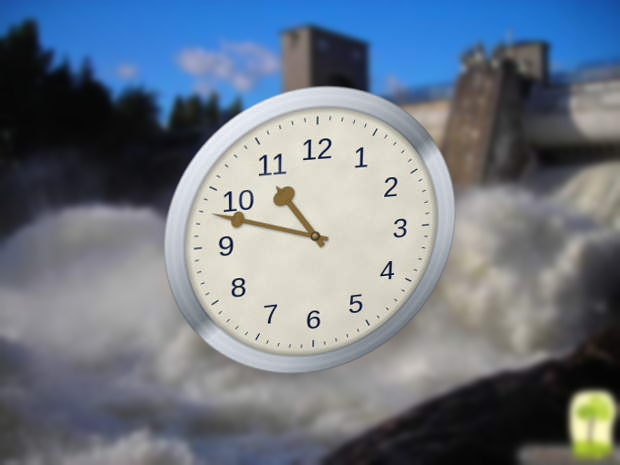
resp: 10h48
